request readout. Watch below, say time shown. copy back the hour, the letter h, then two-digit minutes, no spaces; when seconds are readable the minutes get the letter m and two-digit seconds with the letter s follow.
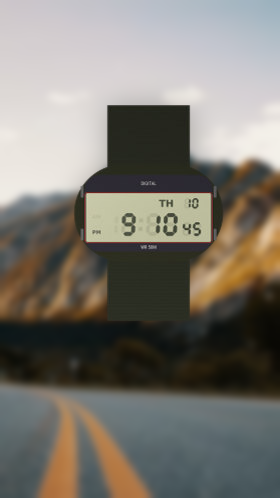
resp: 9h10m45s
